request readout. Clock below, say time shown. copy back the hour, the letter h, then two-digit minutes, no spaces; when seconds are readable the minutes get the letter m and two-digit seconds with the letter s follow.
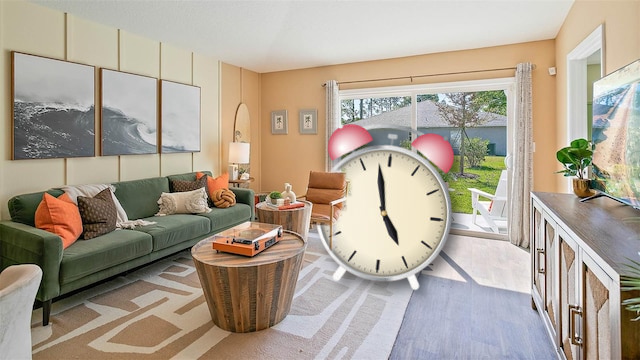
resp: 4h58
